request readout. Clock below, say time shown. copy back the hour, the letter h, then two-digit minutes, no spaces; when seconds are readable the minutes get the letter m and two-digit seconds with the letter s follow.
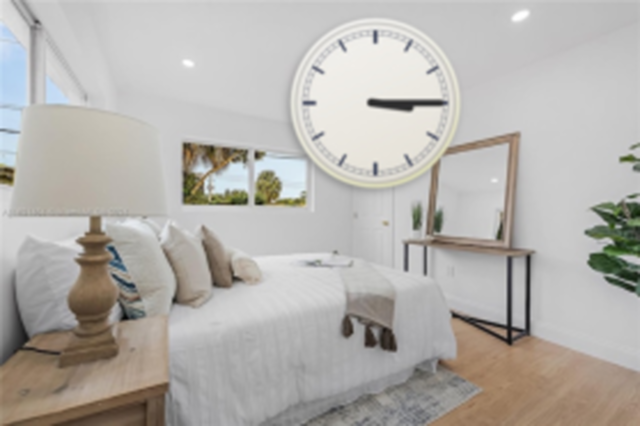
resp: 3h15
